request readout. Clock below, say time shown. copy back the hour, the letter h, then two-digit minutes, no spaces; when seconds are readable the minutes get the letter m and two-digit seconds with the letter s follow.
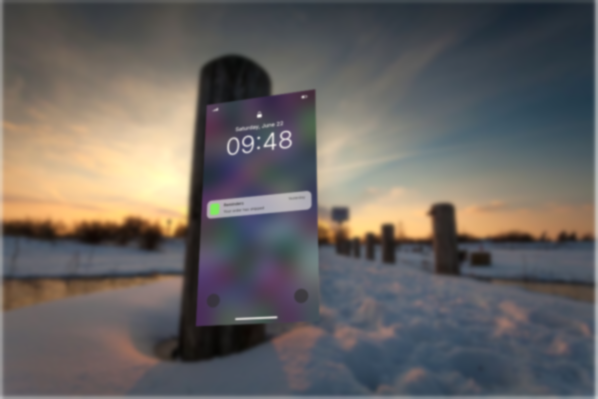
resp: 9h48
